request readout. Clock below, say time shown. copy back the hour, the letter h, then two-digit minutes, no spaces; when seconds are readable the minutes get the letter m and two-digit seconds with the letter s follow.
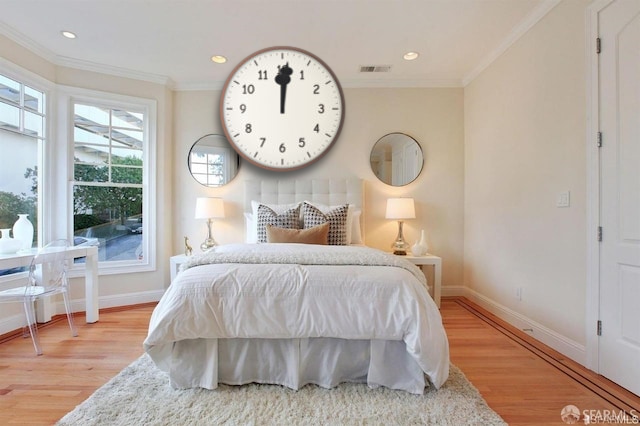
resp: 12h01
